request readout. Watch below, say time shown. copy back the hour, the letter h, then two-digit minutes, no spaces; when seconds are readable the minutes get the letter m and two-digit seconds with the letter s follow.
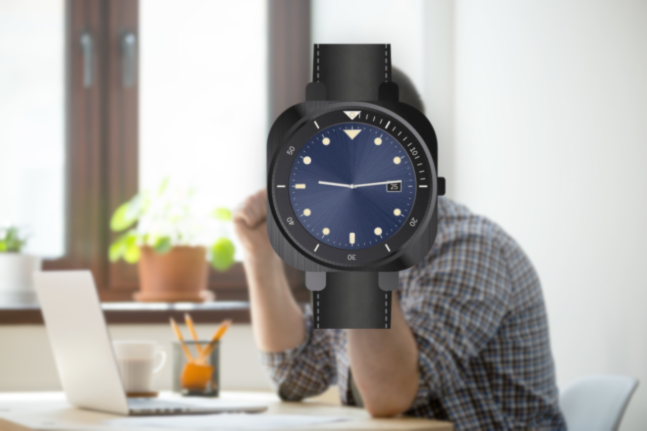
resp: 9h14
